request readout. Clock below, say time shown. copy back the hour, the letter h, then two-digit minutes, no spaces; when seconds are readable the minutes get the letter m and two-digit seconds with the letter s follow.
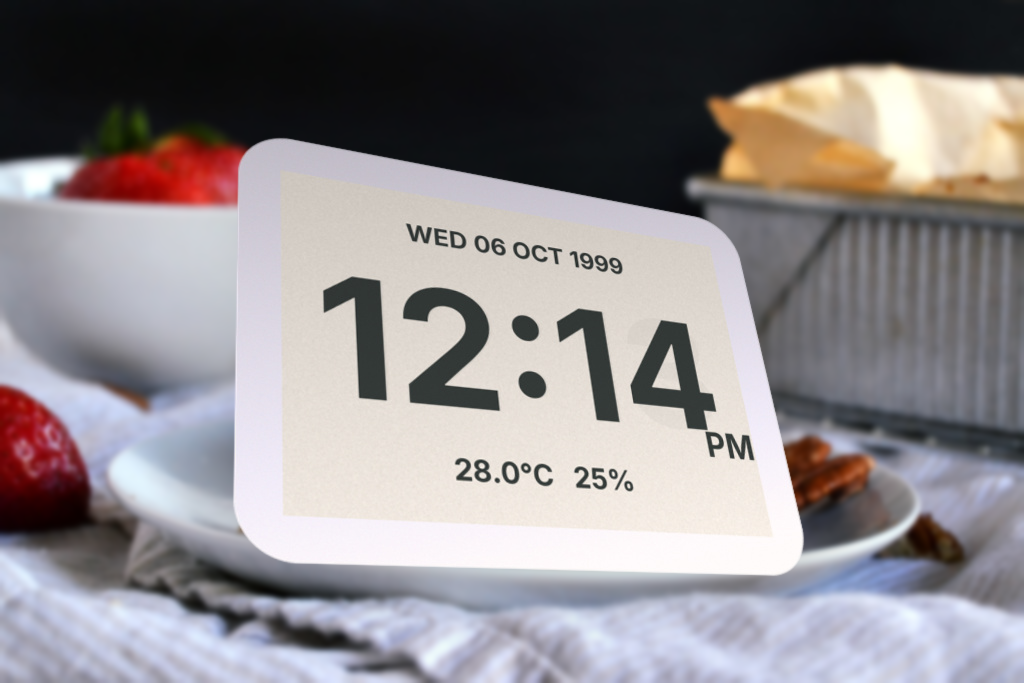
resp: 12h14
